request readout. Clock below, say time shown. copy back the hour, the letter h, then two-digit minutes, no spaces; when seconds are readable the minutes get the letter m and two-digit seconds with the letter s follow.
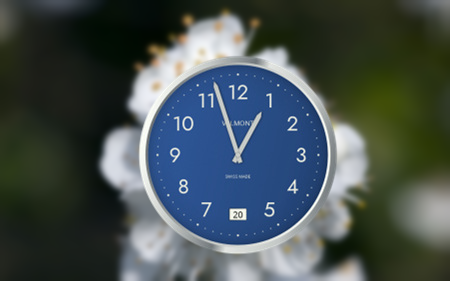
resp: 12h57
